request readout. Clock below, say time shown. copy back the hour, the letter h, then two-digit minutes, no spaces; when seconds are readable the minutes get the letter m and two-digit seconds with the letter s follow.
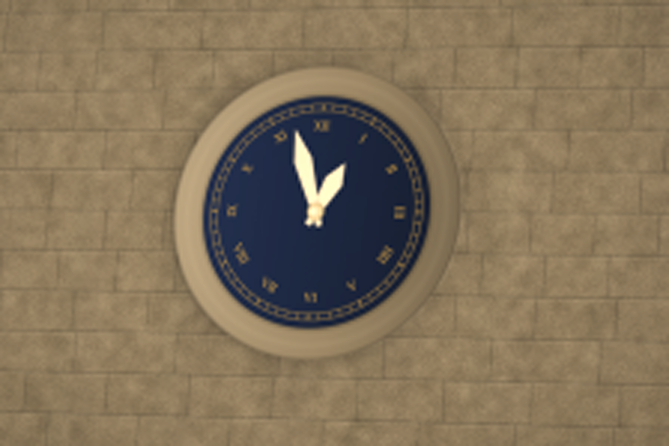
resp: 12h57
